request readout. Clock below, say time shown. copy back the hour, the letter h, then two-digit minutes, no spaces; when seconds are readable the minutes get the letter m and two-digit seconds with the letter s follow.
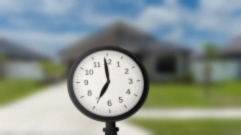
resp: 6h59
